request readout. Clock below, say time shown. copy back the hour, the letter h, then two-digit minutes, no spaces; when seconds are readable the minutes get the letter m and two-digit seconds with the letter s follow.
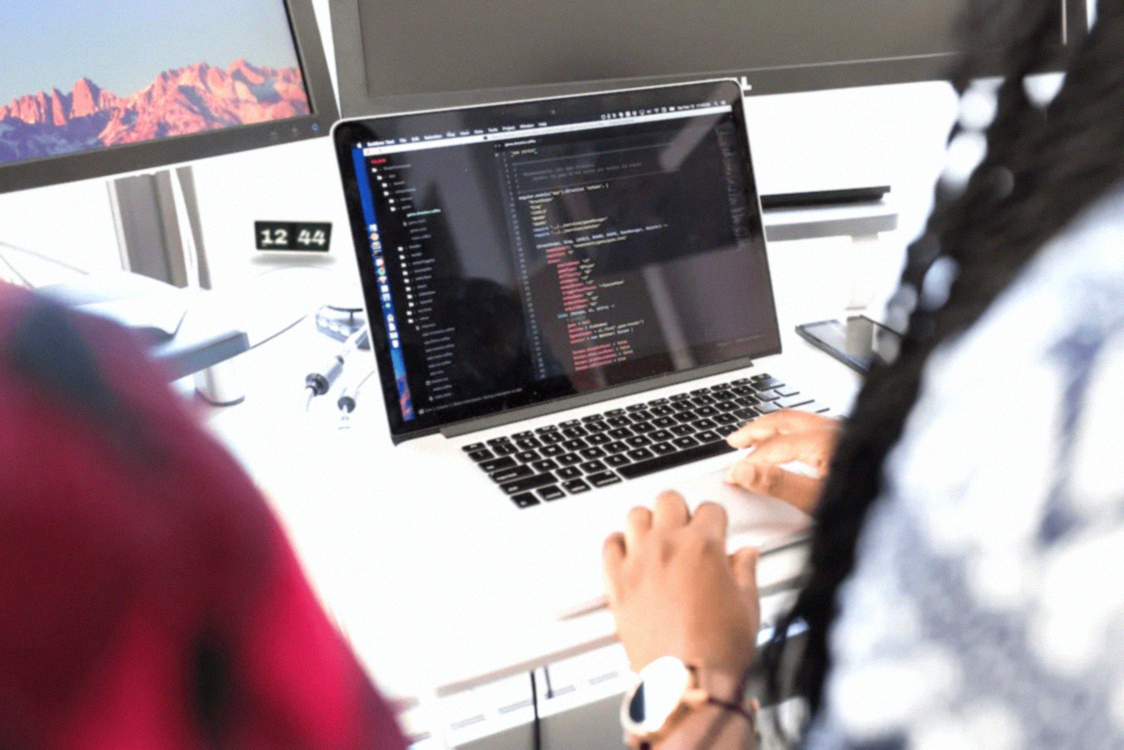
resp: 12h44
